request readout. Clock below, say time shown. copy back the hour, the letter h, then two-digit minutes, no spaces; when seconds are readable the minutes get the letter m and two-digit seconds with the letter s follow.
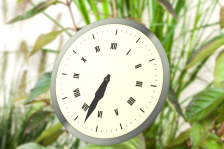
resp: 6h33
